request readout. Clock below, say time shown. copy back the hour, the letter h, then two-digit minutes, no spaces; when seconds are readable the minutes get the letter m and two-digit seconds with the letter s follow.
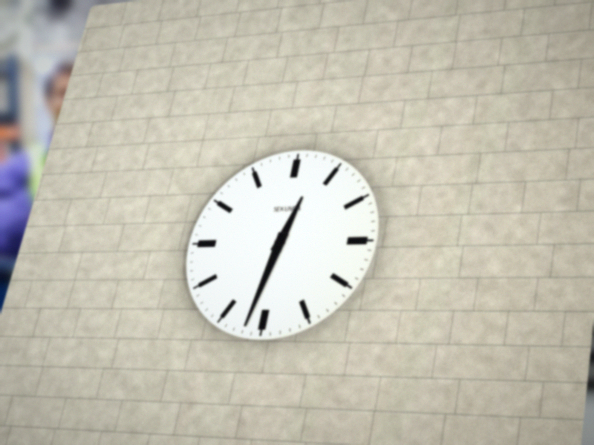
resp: 12h32
